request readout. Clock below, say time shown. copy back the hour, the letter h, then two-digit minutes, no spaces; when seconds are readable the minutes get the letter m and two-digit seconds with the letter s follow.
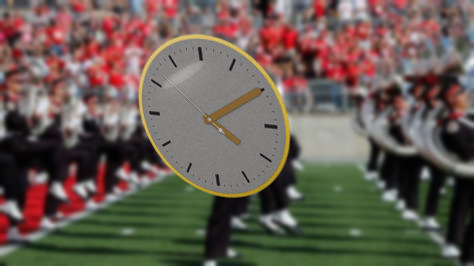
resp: 4h09m52s
